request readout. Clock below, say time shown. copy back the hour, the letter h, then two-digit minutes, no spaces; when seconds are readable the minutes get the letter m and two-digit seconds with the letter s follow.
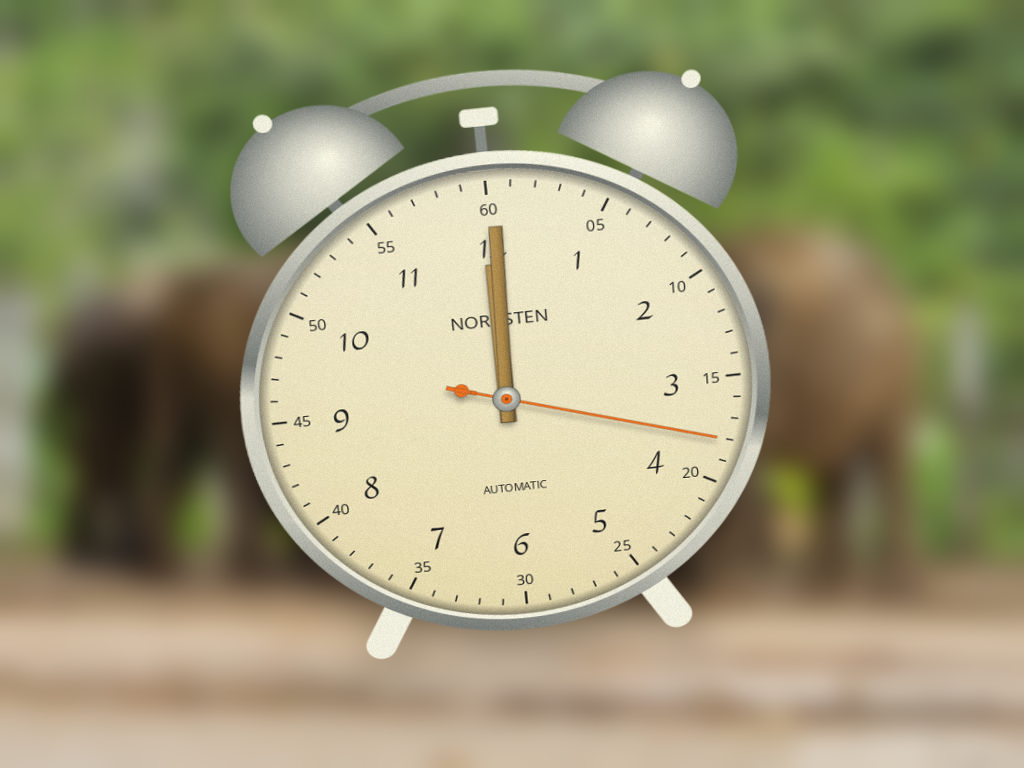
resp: 12h00m18s
